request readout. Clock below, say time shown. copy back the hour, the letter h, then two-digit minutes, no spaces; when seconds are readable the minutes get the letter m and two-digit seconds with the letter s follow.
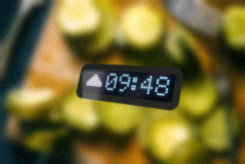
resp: 9h48
